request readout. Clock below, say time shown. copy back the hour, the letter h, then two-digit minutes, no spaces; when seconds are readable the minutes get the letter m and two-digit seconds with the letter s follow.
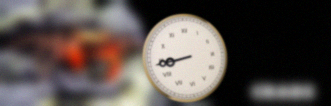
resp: 8h44
